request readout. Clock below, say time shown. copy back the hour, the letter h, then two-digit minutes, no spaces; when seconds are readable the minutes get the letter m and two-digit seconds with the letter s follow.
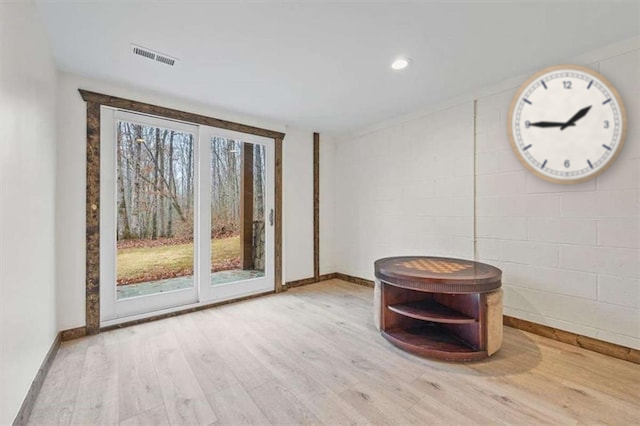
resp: 1h45
